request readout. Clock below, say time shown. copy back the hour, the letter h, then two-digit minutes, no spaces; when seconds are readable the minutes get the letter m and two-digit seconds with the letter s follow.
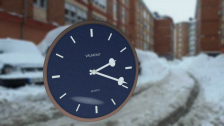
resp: 2h19
